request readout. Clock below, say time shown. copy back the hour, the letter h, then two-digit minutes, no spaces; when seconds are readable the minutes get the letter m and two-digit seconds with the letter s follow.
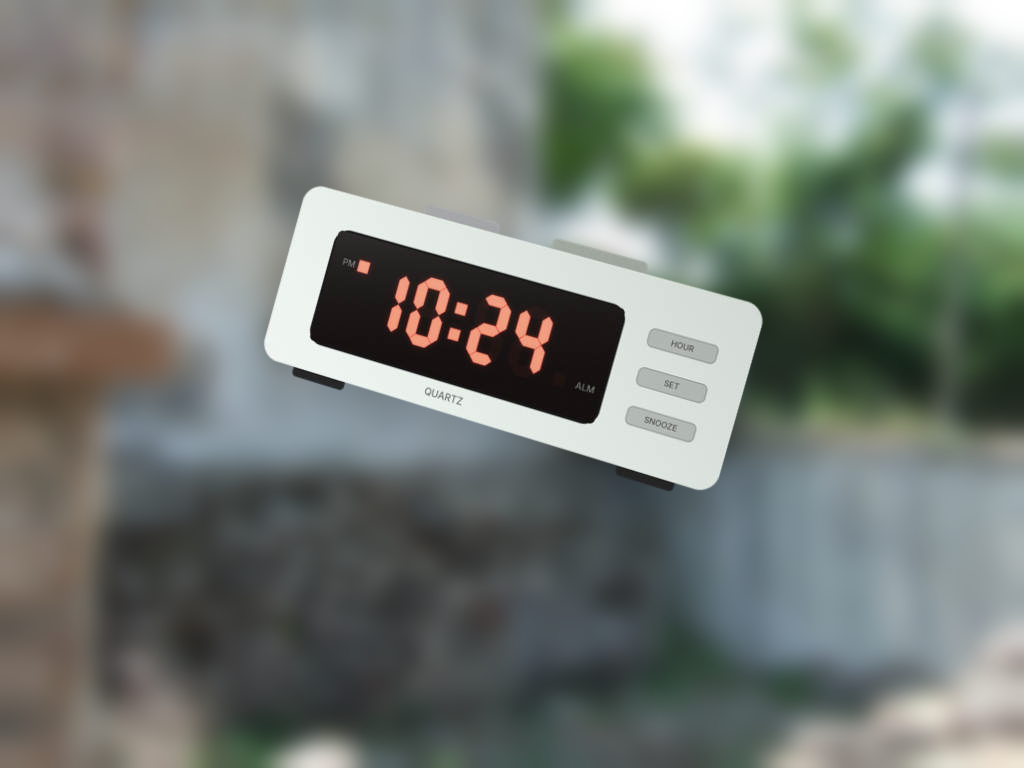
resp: 10h24
